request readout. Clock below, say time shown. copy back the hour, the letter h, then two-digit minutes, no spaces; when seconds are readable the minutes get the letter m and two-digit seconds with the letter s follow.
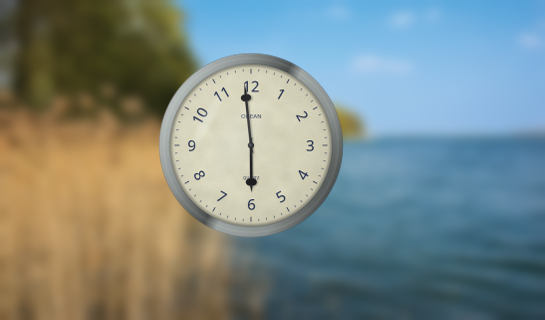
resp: 5h59
